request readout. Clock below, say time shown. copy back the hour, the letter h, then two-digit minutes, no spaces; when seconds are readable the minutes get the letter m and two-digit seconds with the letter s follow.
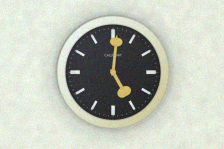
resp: 5h01
